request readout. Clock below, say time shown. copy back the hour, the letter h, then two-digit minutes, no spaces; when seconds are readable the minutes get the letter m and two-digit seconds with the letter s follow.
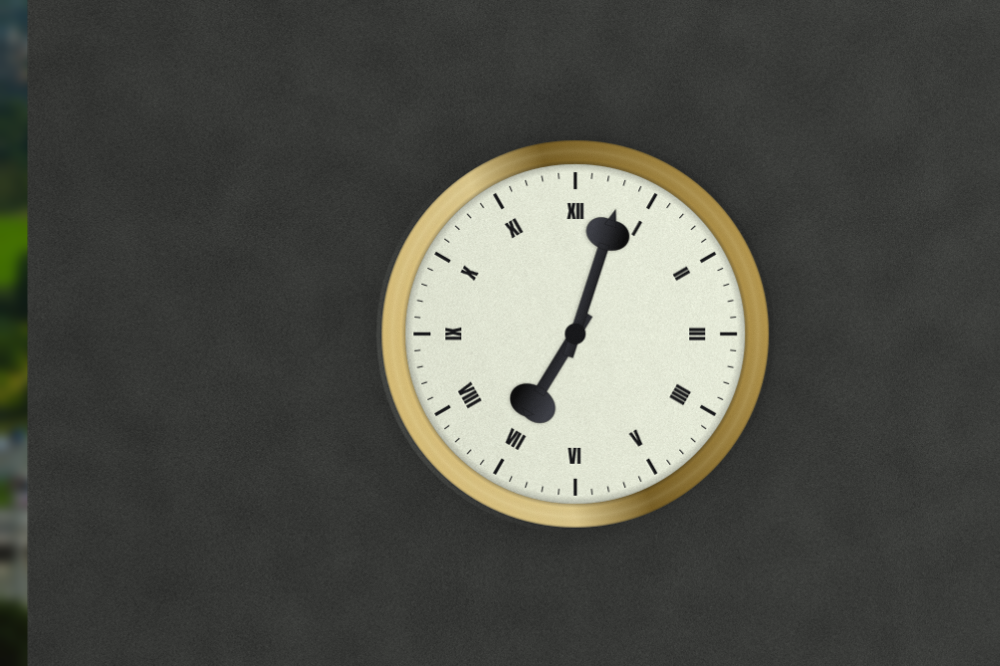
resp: 7h03
